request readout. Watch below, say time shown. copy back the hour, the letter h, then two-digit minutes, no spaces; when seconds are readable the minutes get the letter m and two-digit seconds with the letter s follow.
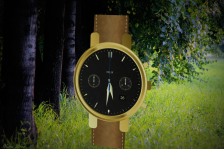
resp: 5h31
